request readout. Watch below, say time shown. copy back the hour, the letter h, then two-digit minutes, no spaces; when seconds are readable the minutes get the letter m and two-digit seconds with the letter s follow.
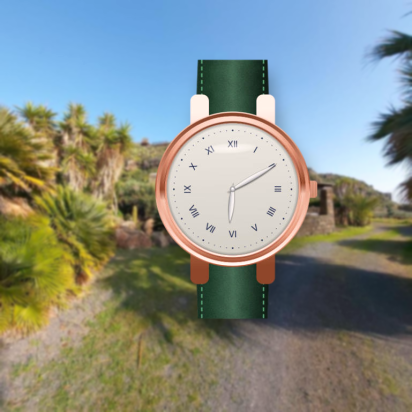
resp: 6h10
